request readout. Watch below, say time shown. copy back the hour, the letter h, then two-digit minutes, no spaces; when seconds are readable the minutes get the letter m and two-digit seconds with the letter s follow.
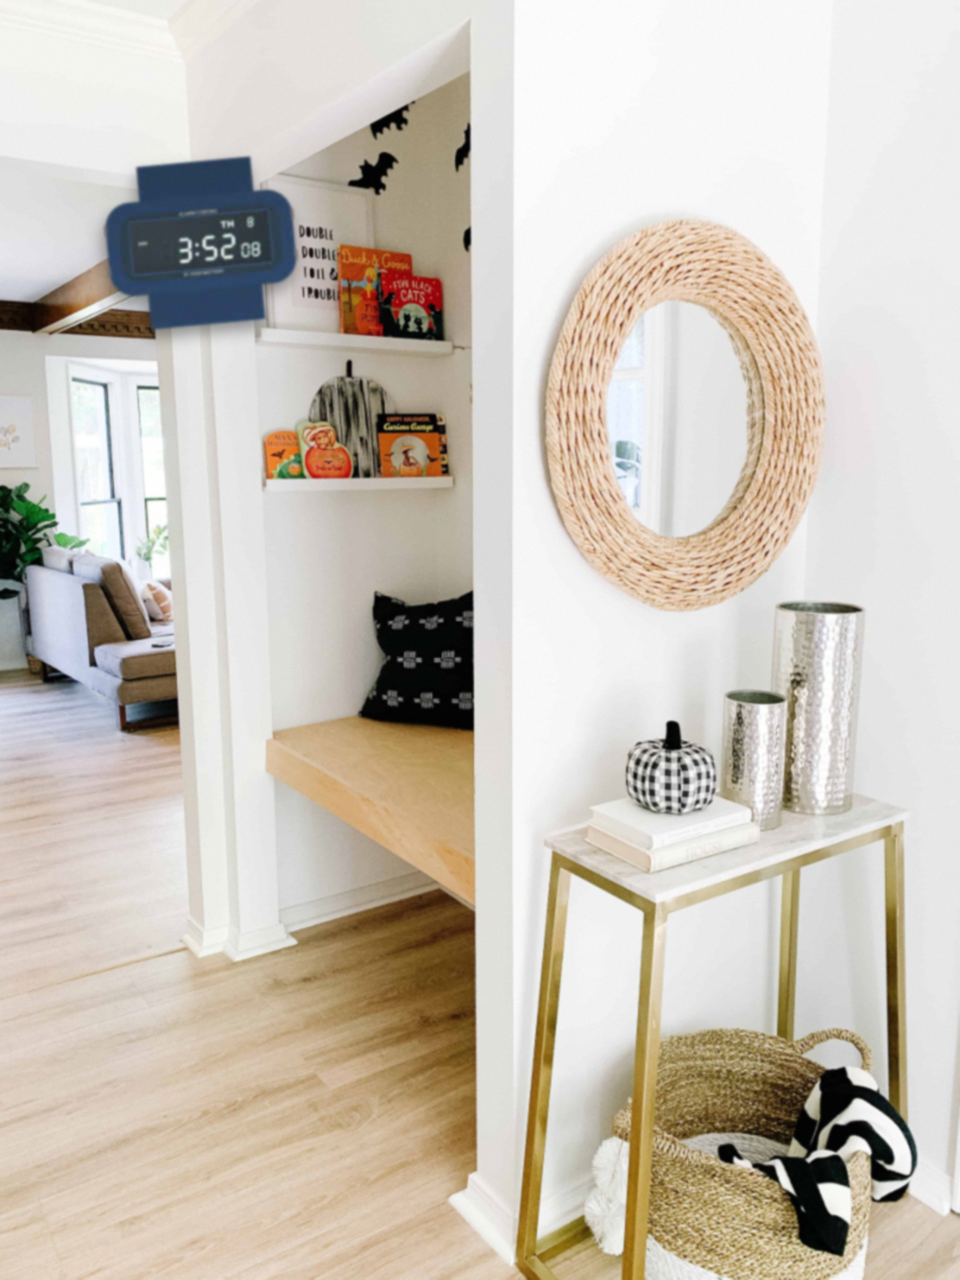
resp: 3h52m08s
